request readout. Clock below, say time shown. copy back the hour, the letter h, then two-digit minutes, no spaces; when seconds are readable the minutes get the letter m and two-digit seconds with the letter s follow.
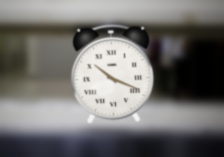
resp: 10h19
